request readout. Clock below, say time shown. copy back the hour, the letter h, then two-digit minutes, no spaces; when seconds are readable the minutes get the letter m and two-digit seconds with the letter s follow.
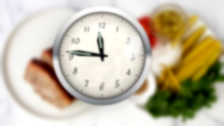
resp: 11h46
